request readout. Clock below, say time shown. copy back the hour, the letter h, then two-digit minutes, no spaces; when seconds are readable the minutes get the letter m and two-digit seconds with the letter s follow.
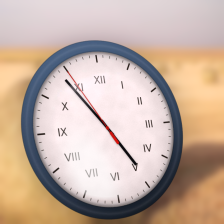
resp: 4h53m55s
